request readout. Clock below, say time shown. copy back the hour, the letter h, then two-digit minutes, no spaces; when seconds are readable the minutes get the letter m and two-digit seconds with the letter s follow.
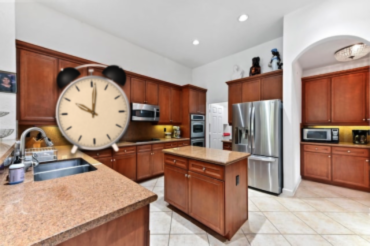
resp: 10h01
